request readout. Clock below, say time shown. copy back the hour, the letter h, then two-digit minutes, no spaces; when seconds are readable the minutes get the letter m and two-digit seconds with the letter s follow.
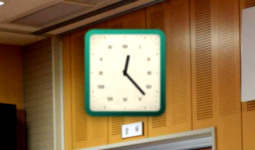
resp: 12h23
